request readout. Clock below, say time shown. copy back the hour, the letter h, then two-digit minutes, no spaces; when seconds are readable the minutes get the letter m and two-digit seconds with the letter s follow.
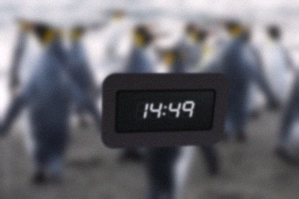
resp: 14h49
